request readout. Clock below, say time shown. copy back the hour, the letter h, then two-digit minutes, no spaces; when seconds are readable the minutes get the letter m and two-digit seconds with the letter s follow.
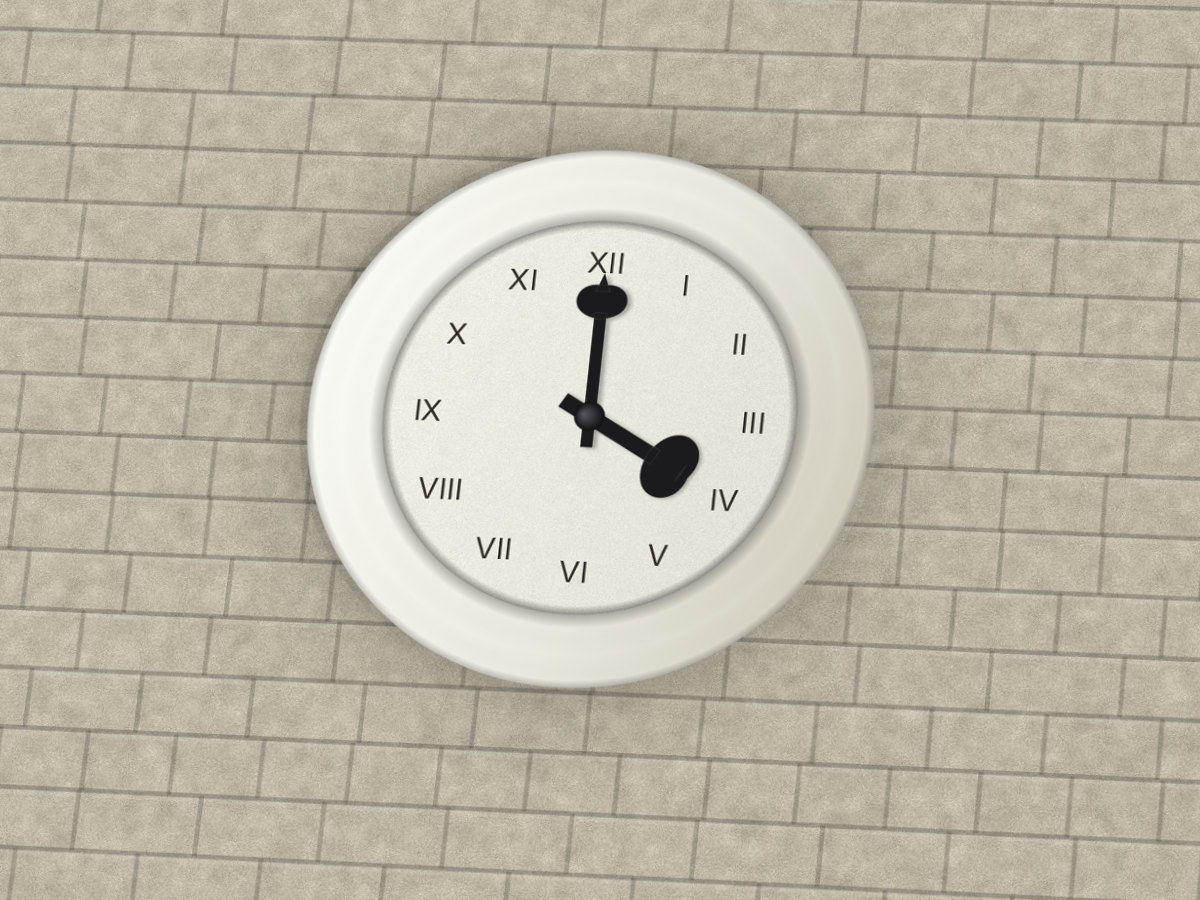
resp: 4h00
